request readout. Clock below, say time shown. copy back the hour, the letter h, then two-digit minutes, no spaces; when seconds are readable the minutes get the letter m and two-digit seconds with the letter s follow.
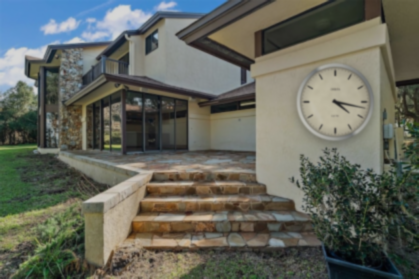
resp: 4h17
